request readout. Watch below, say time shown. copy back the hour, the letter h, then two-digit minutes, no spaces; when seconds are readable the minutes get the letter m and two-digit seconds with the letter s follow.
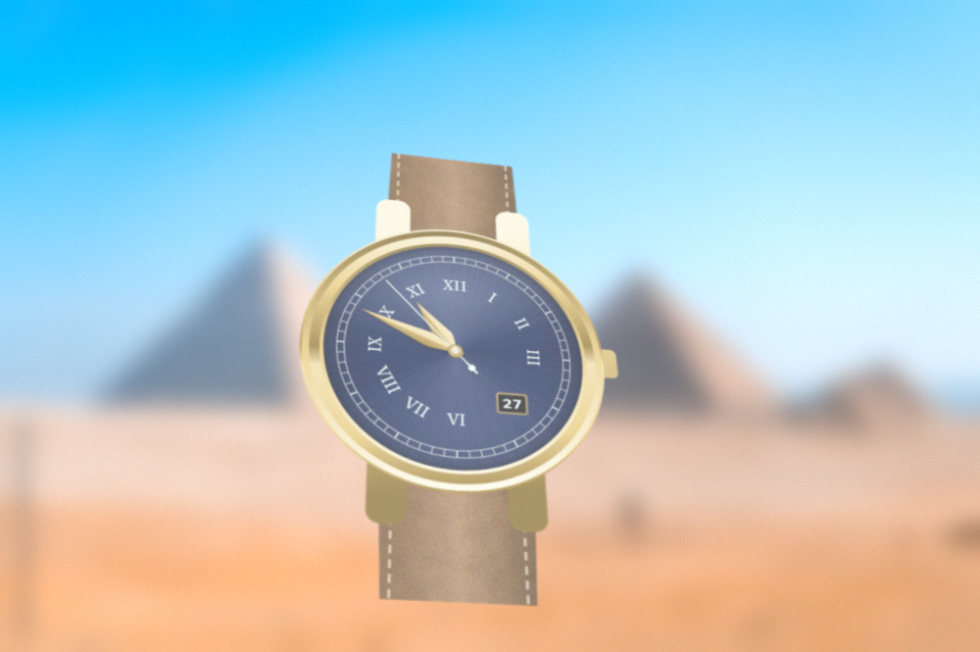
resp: 10h48m53s
